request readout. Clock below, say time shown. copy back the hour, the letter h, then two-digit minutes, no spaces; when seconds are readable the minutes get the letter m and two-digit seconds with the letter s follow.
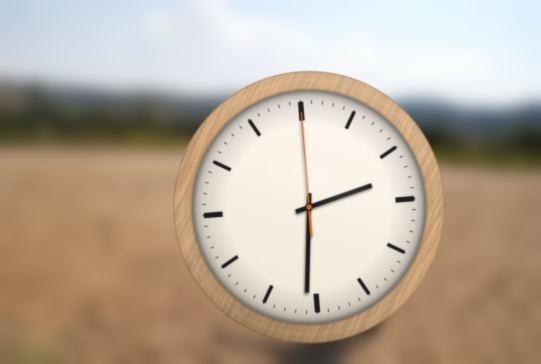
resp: 2h31m00s
